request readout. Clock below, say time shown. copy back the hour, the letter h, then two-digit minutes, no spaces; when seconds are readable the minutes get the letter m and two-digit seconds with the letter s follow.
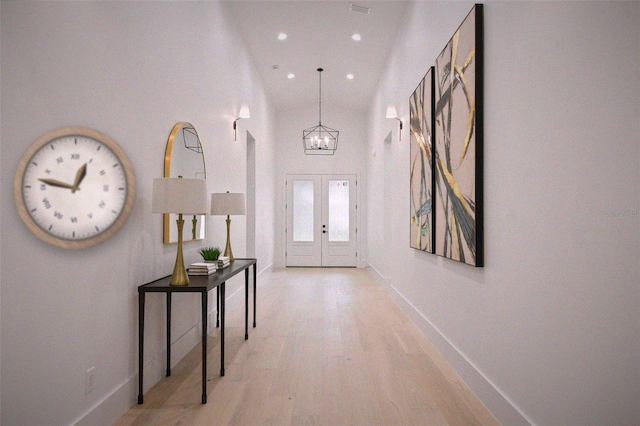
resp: 12h47
